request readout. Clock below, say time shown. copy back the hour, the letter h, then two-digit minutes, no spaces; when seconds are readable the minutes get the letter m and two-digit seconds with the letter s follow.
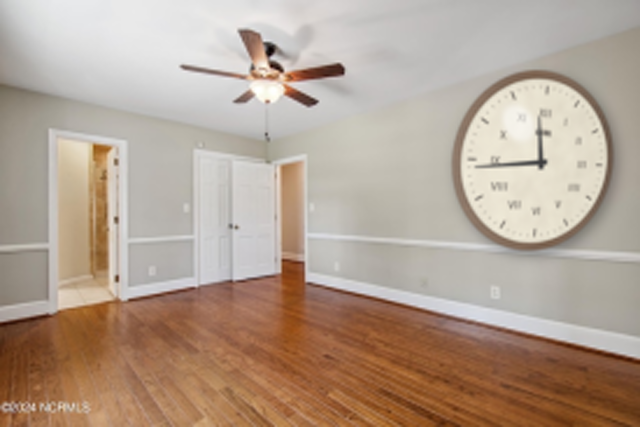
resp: 11h44
